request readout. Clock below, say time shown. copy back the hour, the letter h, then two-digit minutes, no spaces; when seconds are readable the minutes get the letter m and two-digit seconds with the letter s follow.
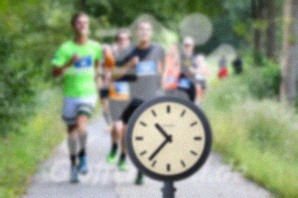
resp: 10h37
